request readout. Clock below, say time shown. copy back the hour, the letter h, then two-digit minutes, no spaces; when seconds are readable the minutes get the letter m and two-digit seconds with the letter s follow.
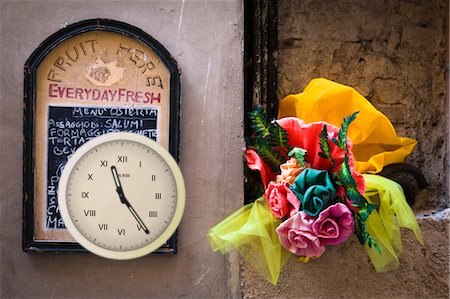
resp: 11h24
